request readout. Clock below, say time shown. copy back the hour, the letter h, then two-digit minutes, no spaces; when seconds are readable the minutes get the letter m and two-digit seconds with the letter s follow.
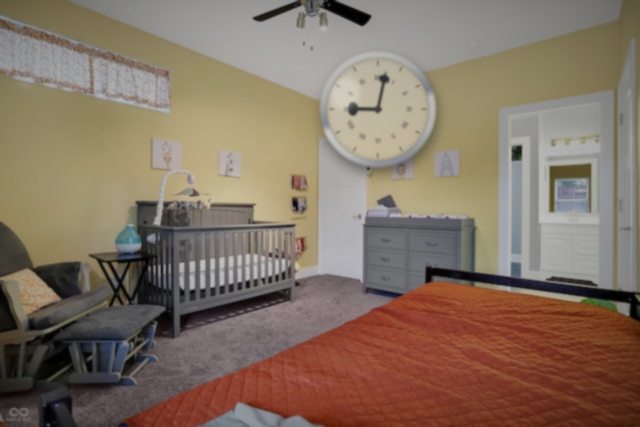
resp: 9h02
